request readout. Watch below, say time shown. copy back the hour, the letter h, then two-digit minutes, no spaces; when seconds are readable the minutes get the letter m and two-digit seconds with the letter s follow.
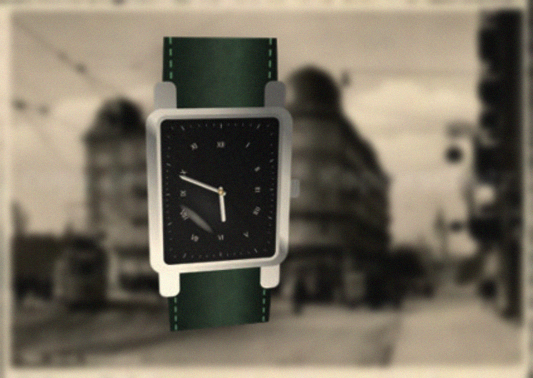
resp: 5h49
